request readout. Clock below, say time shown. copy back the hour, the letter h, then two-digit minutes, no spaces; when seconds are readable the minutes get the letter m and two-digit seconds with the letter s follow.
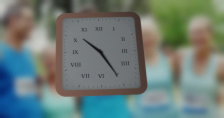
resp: 10h25
